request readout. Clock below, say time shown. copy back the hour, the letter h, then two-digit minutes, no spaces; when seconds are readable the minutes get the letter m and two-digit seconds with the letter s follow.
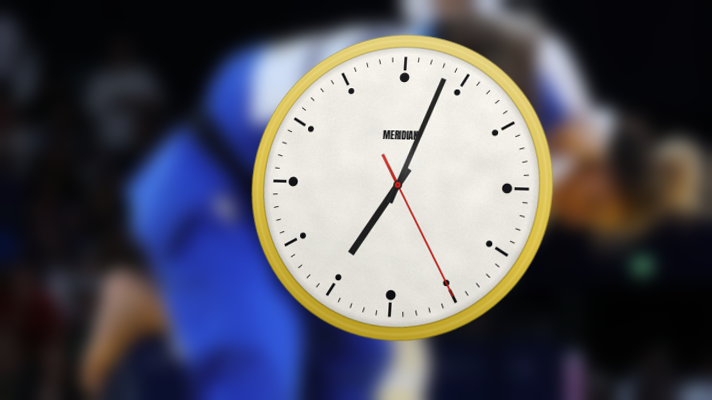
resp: 7h03m25s
